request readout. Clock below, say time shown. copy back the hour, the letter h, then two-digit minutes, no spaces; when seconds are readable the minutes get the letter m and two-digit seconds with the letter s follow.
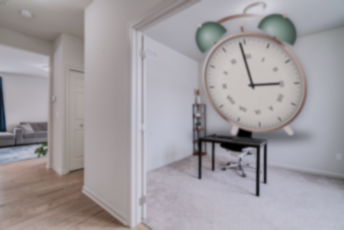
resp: 2h59
